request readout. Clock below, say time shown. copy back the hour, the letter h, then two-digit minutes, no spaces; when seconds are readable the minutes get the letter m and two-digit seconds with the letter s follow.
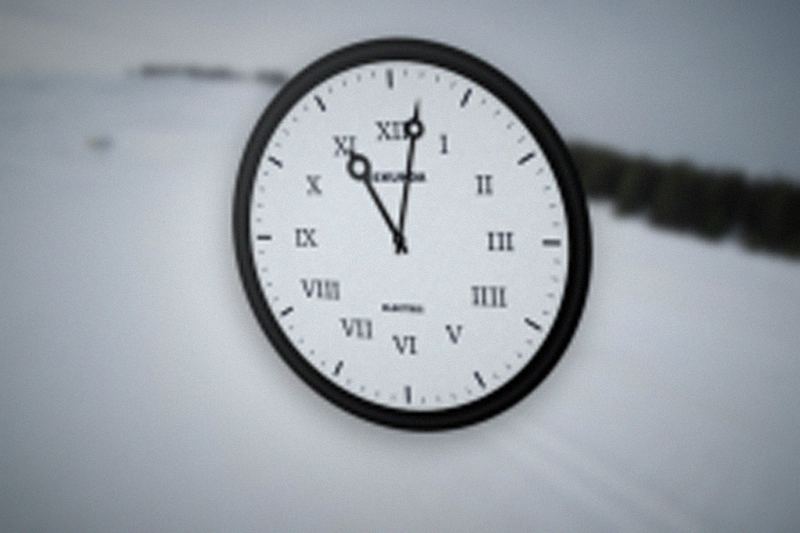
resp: 11h02
